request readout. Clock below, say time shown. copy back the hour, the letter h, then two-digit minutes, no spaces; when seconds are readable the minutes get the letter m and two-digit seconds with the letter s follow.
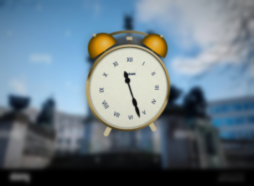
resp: 11h27
